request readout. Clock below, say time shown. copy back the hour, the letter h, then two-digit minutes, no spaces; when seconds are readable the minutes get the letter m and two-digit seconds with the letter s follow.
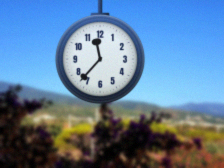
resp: 11h37
